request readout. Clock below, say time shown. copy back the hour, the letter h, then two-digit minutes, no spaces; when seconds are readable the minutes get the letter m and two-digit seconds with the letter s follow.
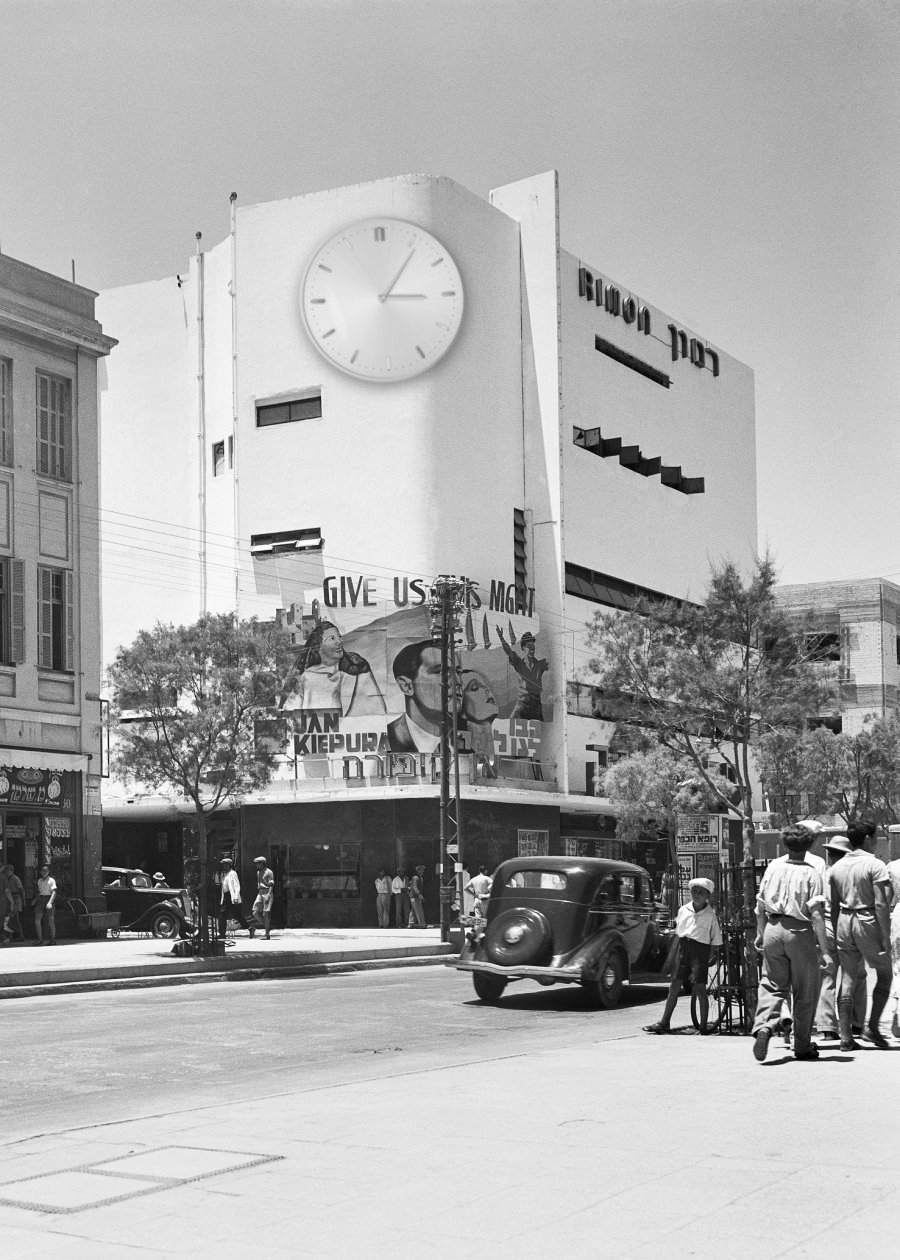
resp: 3h06
